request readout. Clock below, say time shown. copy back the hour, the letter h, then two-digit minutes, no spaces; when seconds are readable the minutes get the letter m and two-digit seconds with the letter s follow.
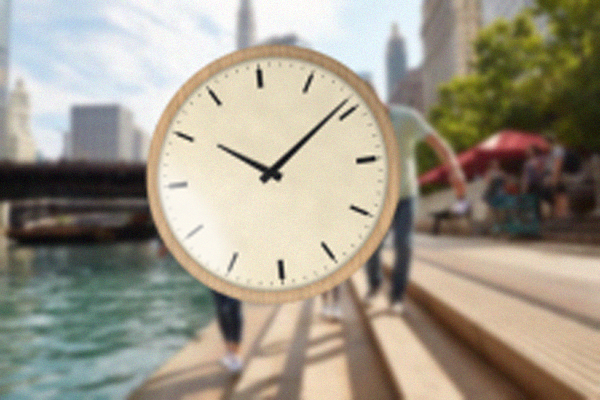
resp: 10h09
